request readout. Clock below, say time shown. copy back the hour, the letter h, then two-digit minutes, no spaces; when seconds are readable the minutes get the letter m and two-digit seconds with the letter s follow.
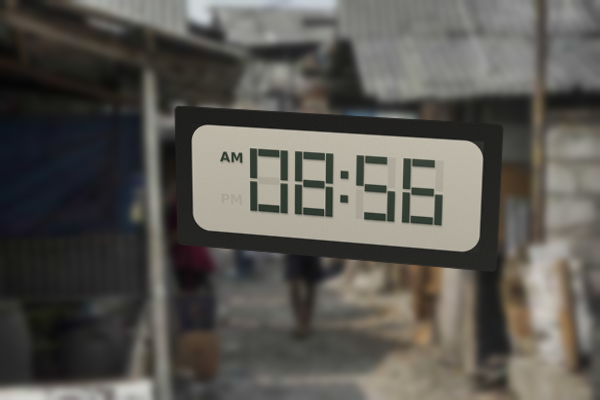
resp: 8h56
